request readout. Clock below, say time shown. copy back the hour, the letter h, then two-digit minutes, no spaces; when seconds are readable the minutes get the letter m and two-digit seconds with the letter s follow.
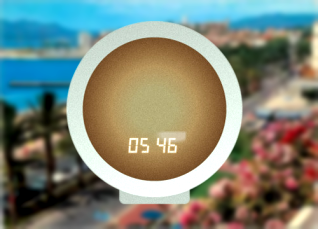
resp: 5h46
